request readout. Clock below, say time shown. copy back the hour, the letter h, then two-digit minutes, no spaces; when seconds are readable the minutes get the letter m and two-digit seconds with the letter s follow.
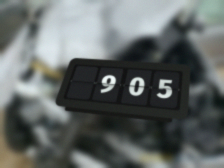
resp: 9h05
